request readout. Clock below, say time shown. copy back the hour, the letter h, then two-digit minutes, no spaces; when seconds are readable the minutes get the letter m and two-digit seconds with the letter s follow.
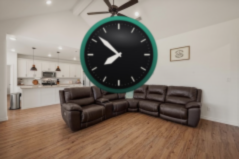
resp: 7h52
